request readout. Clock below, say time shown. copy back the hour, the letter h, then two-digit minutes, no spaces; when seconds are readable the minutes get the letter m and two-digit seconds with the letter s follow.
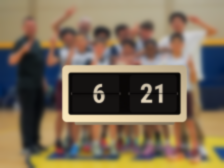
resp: 6h21
